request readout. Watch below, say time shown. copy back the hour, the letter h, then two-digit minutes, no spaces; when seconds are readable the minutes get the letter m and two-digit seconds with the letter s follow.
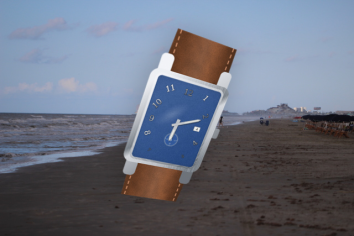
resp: 6h11
